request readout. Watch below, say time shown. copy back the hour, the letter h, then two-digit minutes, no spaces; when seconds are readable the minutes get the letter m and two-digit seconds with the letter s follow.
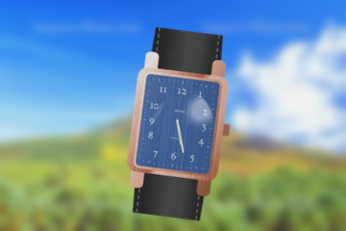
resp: 5h27
